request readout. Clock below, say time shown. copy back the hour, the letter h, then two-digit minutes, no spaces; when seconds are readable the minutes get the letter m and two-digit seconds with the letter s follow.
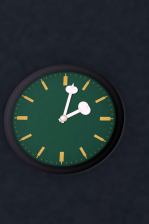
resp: 2h02
